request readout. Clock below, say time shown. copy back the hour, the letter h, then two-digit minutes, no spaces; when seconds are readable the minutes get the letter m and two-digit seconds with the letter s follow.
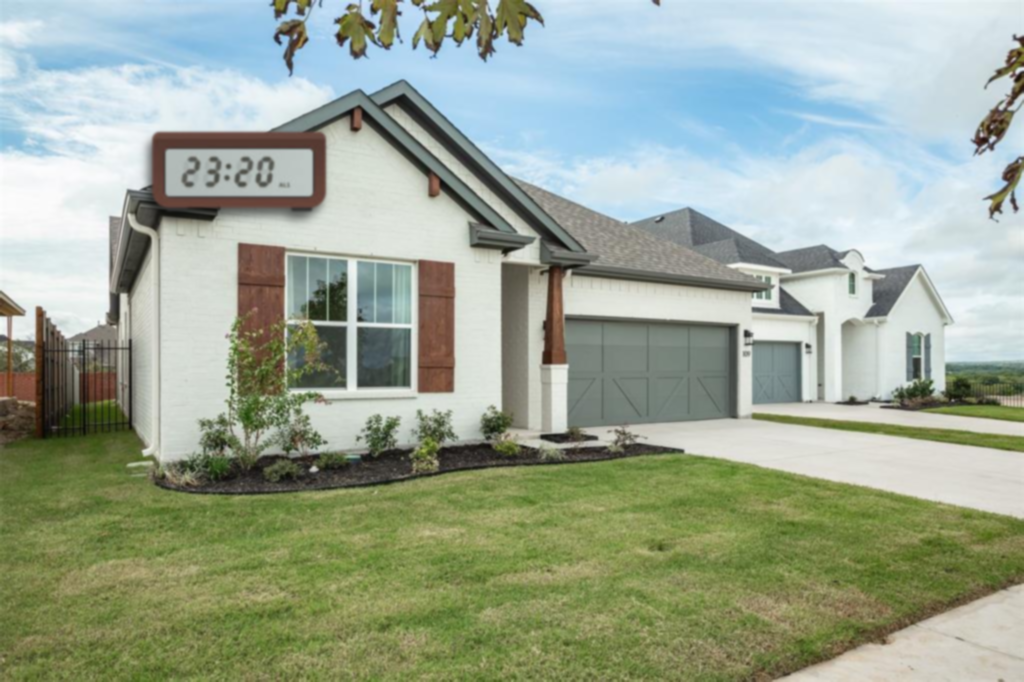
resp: 23h20
